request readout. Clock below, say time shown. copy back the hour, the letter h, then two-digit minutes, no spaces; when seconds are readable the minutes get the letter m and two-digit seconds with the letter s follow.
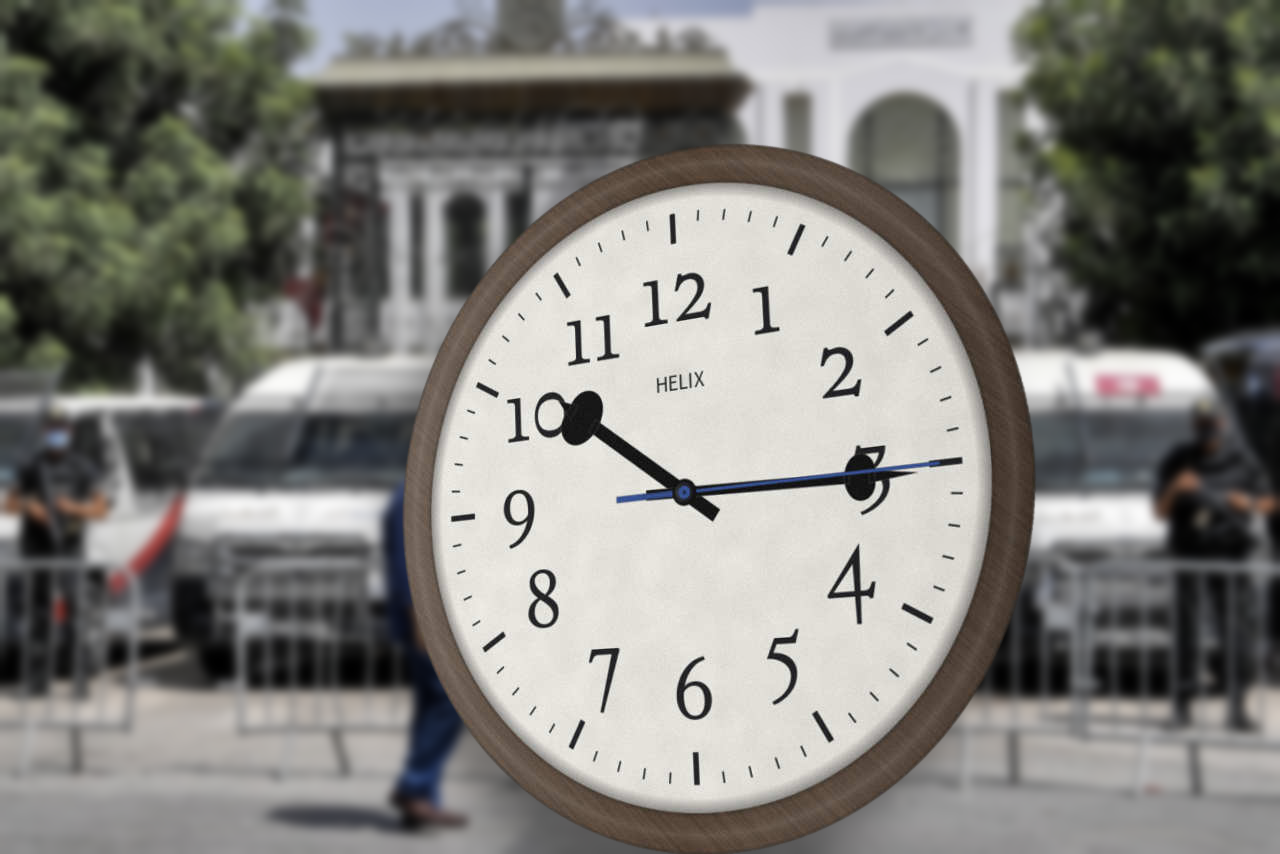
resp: 10h15m15s
